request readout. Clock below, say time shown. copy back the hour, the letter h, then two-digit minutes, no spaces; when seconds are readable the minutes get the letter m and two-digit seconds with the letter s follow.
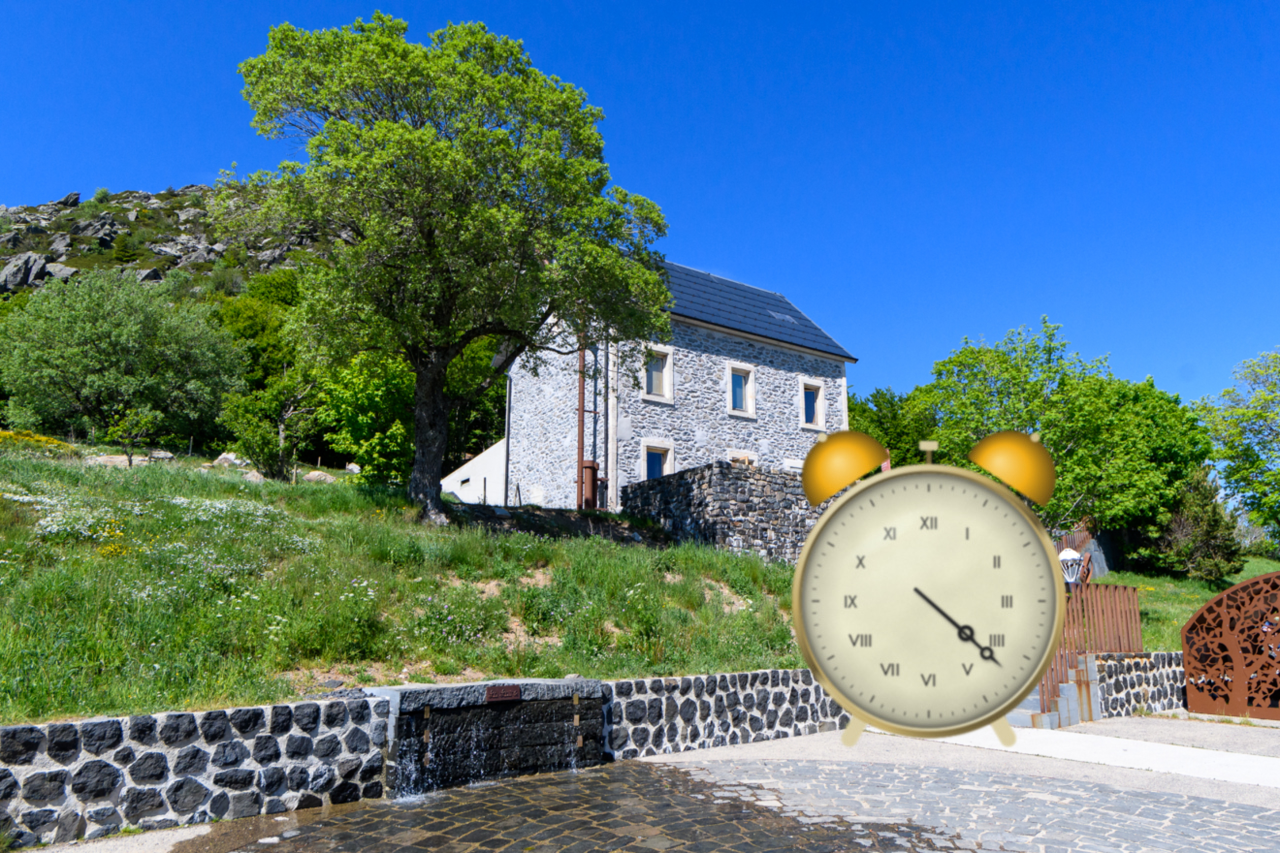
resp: 4h22
